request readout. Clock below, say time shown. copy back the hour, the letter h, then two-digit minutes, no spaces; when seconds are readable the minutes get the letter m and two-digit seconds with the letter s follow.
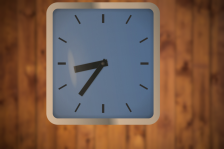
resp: 8h36
